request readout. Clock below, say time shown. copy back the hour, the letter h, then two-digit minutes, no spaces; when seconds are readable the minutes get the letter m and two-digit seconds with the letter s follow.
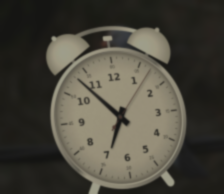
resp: 6h53m07s
